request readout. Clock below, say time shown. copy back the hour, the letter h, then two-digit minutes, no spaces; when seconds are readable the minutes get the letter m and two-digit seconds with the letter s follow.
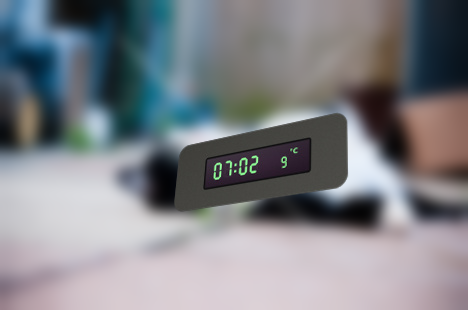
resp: 7h02
